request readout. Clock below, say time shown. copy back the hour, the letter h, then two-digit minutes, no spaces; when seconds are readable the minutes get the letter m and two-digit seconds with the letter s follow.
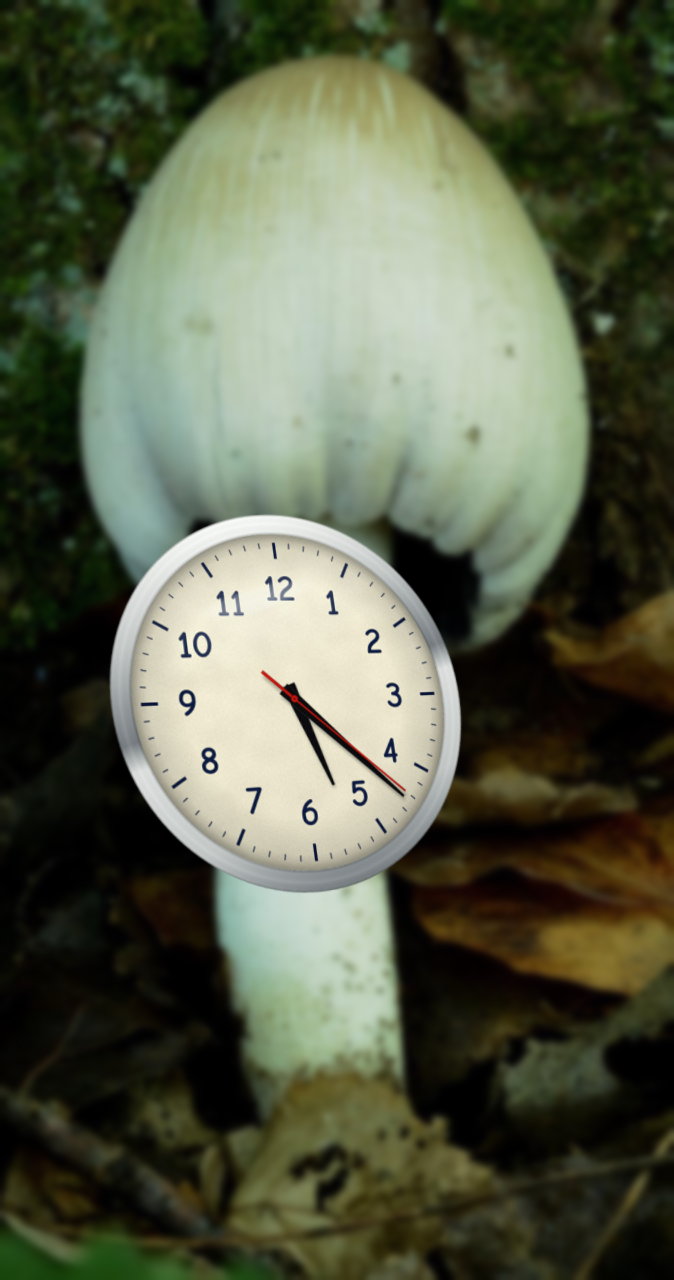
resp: 5h22m22s
